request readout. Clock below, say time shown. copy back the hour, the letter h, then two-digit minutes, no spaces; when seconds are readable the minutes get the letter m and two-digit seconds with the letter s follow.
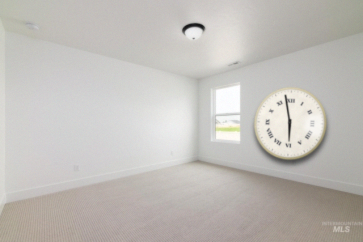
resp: 5h58
